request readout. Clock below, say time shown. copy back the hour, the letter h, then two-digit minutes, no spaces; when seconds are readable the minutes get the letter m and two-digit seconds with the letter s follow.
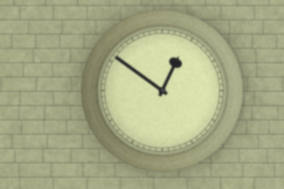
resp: 12h51
